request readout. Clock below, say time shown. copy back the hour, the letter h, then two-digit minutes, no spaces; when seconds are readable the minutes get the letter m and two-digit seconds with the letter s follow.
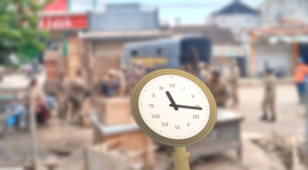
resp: 11h16
